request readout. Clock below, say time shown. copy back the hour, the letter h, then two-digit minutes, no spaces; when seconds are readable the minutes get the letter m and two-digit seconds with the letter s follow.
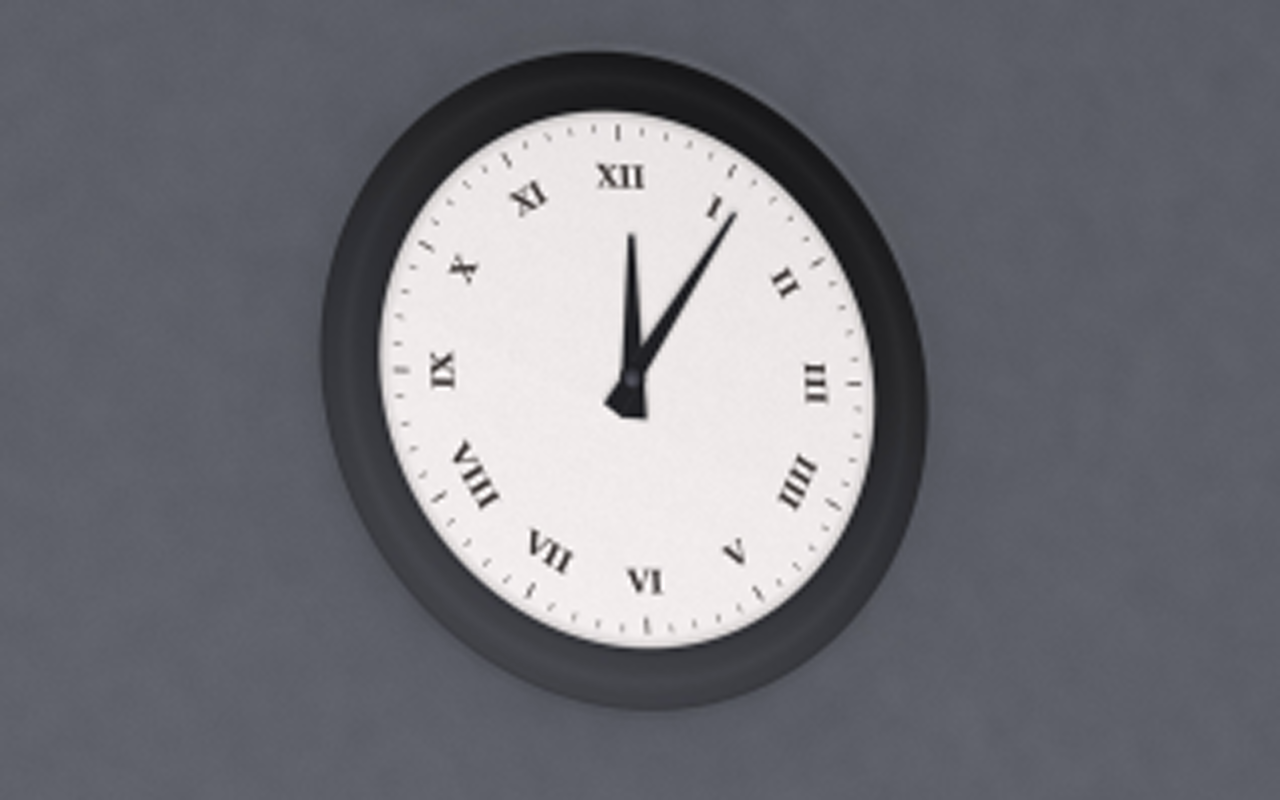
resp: 12h06
